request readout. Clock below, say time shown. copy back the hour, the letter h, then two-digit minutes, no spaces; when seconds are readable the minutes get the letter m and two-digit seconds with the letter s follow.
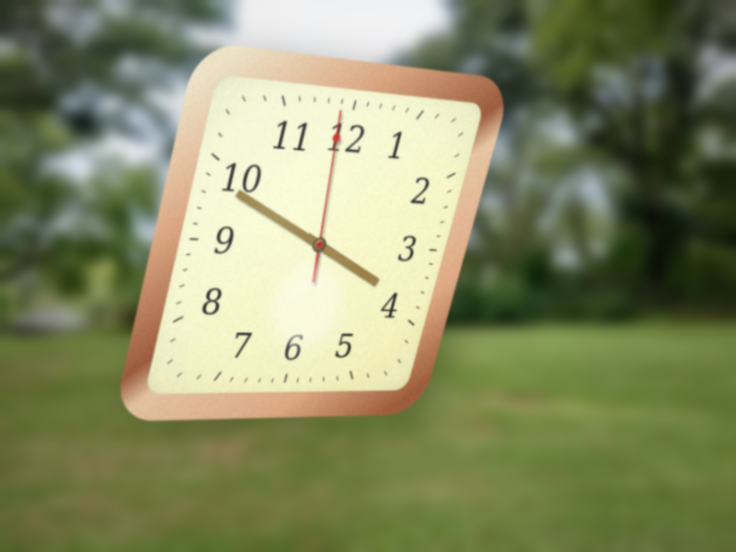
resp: 3h48m59s
